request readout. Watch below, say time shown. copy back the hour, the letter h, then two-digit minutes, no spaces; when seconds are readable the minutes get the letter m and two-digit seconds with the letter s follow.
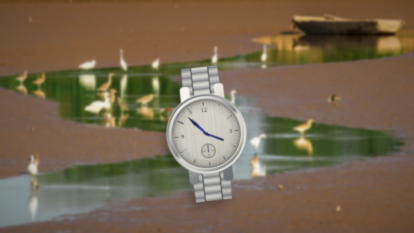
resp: 3h53
